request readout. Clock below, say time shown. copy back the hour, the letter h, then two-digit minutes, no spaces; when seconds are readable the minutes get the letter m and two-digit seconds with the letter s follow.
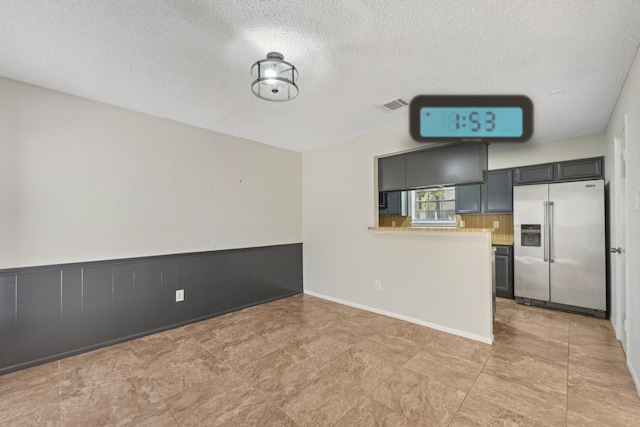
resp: 1h53
